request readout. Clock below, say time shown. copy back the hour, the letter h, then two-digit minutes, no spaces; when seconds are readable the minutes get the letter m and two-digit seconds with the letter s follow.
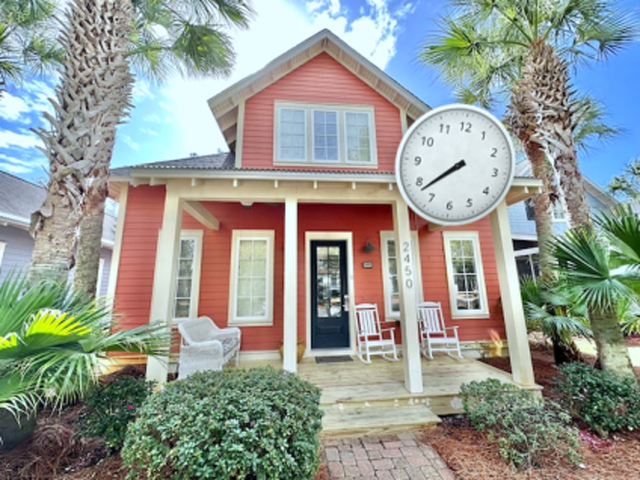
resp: 7h38
